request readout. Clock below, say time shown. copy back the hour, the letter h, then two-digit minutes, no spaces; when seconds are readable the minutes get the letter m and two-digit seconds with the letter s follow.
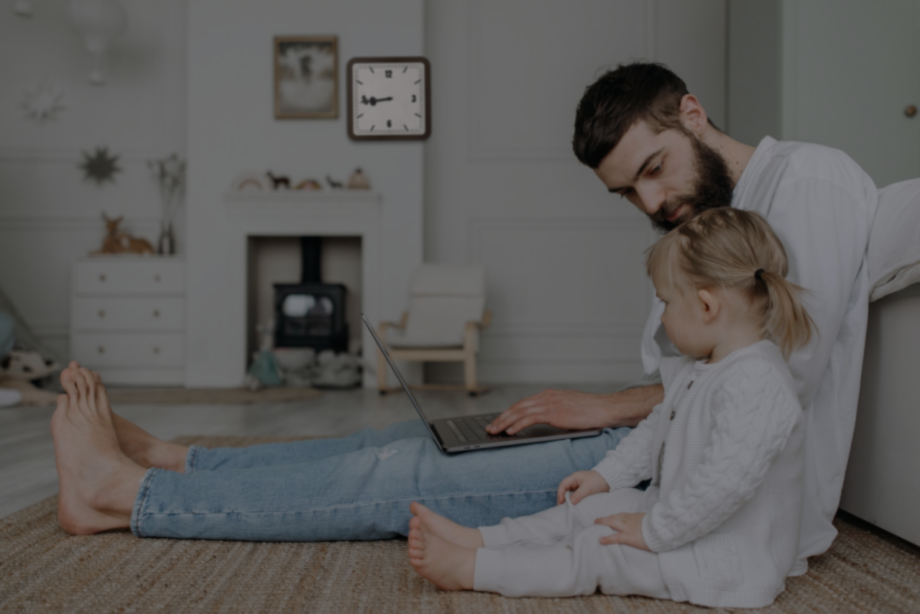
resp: 8h44
